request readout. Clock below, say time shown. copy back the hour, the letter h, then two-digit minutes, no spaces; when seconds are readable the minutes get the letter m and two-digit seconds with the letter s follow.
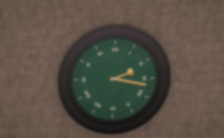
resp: 2h17
